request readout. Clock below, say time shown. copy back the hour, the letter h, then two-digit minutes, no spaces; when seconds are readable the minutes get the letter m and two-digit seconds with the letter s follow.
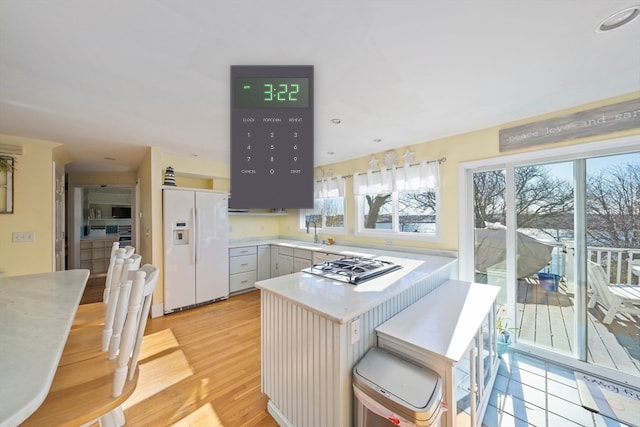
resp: 3h22
